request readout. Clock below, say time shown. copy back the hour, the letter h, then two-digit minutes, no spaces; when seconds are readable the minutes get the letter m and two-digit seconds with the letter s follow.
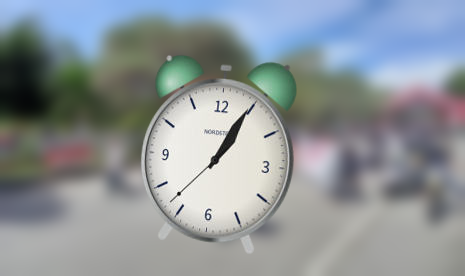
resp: 1h04m37s
